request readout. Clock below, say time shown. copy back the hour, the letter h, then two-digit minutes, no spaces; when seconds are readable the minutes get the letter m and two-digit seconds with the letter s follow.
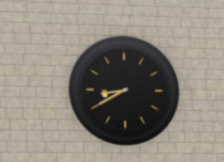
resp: 8h40
